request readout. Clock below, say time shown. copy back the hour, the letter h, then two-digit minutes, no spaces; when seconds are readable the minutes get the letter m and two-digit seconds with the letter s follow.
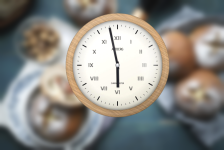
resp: 5h58
